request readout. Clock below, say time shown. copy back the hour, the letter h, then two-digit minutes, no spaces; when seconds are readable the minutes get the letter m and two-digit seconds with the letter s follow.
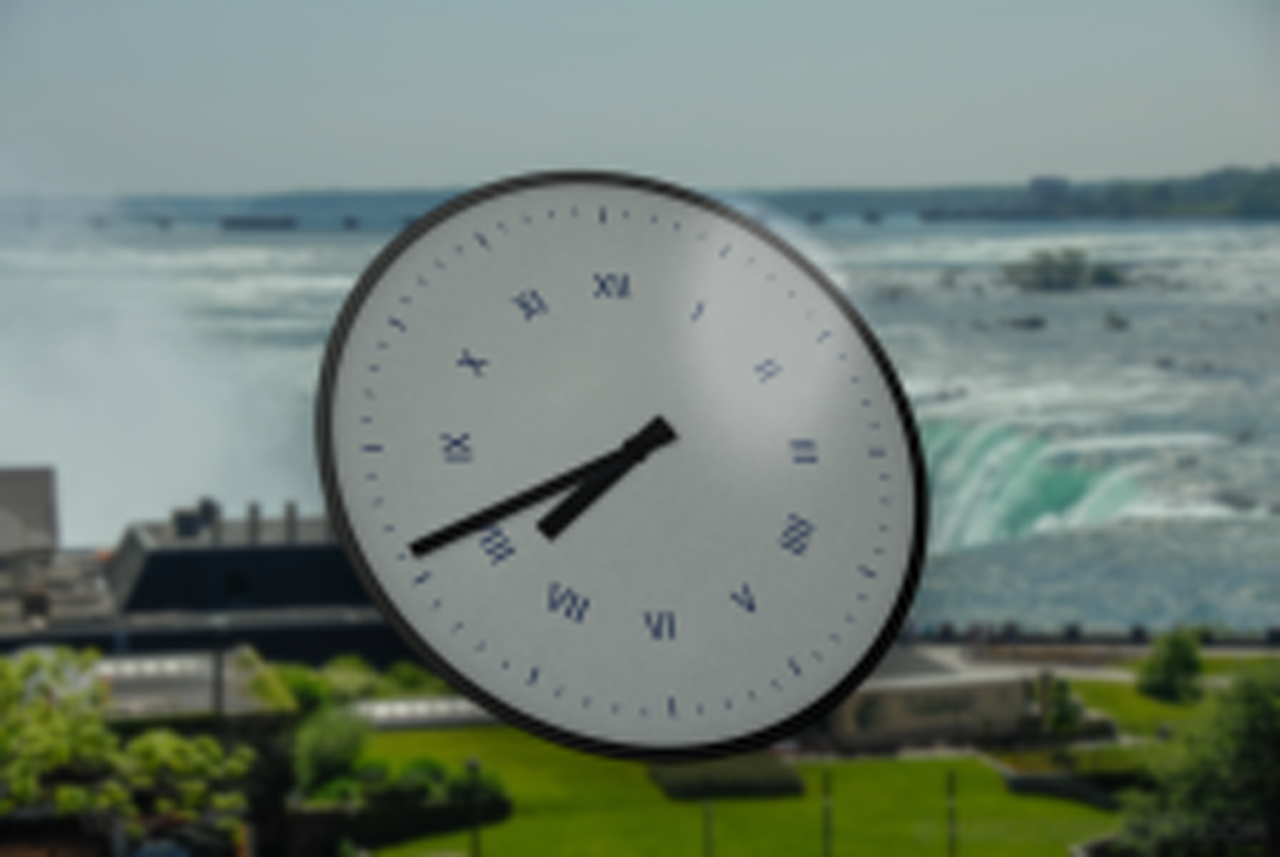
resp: 7h41
